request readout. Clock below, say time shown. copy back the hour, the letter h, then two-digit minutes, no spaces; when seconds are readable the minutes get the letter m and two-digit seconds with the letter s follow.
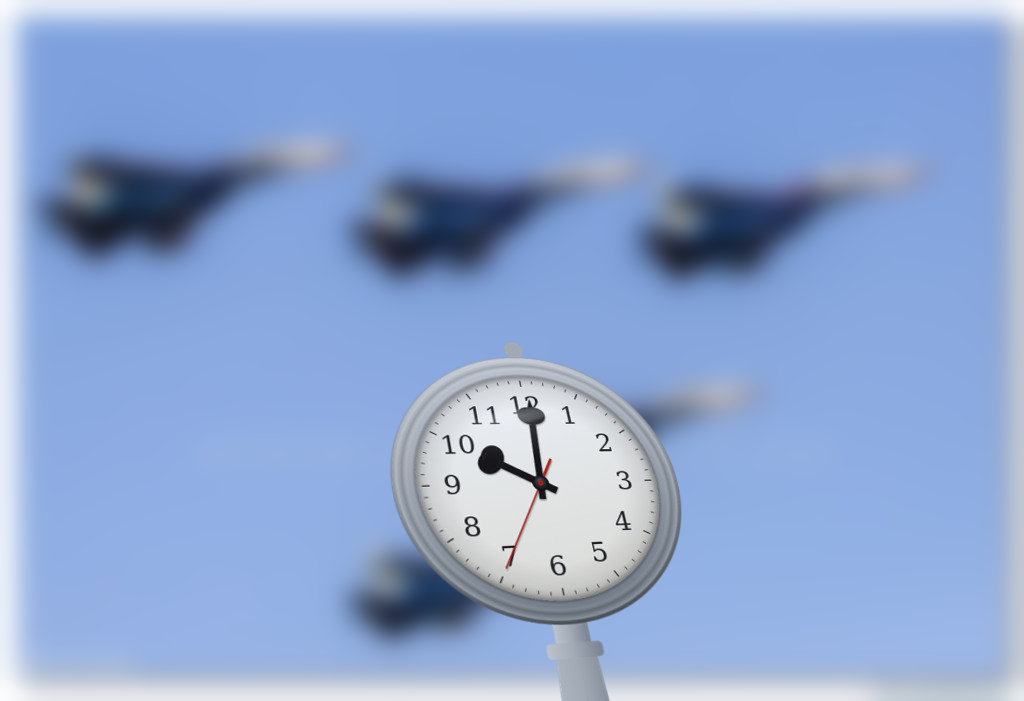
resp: 10h00m35s
